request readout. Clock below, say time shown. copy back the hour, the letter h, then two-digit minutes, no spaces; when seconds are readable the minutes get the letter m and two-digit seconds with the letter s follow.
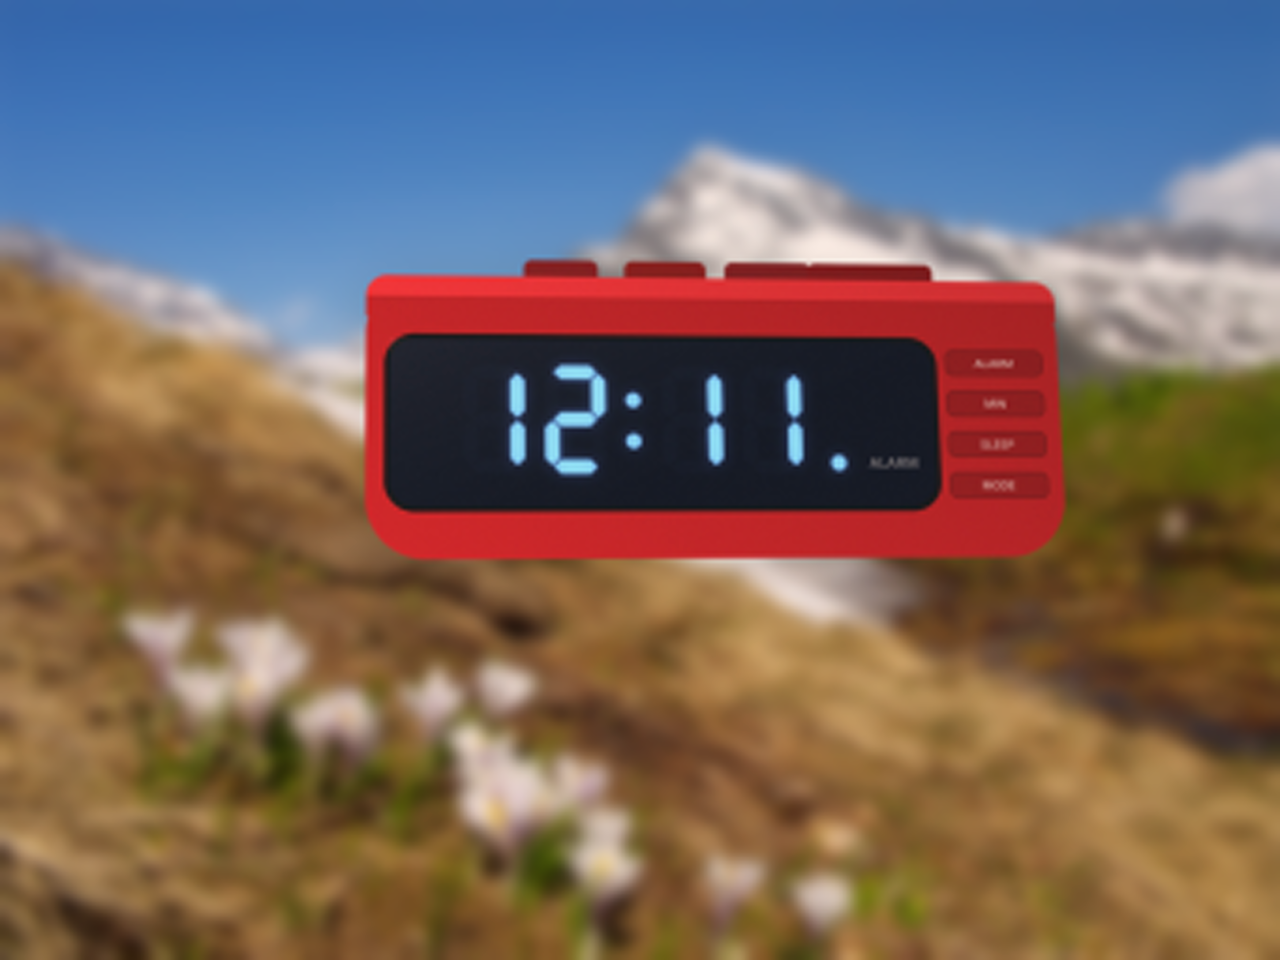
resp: 12h11
